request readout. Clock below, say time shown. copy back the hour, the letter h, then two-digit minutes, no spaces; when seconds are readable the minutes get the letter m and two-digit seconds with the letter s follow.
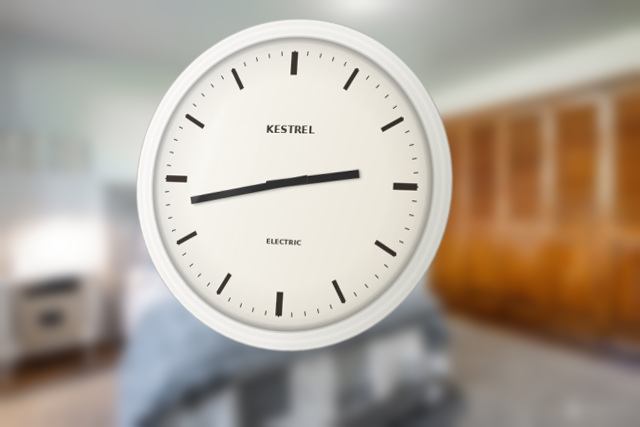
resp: 2h43
